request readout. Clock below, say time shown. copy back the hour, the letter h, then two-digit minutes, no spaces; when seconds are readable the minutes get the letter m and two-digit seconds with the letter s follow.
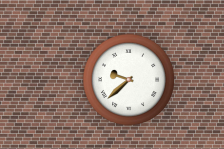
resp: 9h38
